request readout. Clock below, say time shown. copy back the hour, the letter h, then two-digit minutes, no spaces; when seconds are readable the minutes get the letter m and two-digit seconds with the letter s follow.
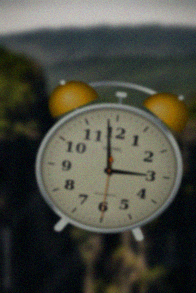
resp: 2h58m30s
